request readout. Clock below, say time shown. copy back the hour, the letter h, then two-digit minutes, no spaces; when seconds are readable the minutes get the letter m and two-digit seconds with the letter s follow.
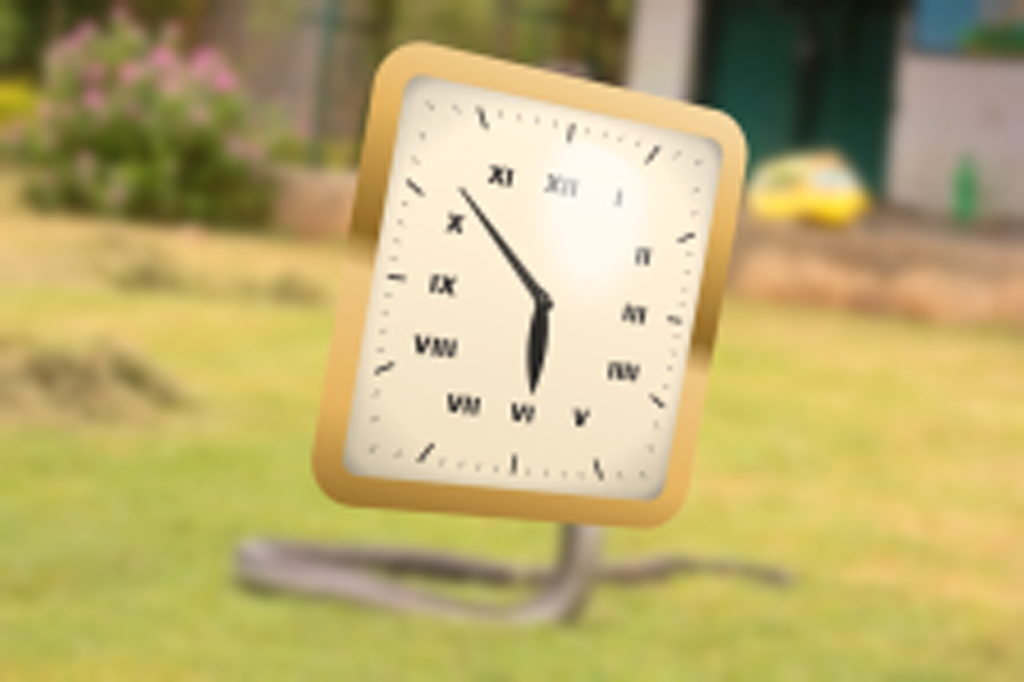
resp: 5h52
